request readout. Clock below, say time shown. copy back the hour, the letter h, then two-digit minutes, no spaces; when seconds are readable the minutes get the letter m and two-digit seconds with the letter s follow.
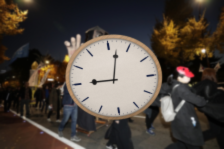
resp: 9h02
